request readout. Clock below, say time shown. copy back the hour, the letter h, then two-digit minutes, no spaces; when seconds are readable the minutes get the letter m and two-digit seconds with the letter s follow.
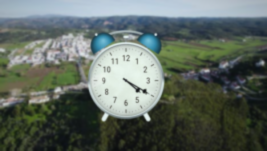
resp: 4h20
